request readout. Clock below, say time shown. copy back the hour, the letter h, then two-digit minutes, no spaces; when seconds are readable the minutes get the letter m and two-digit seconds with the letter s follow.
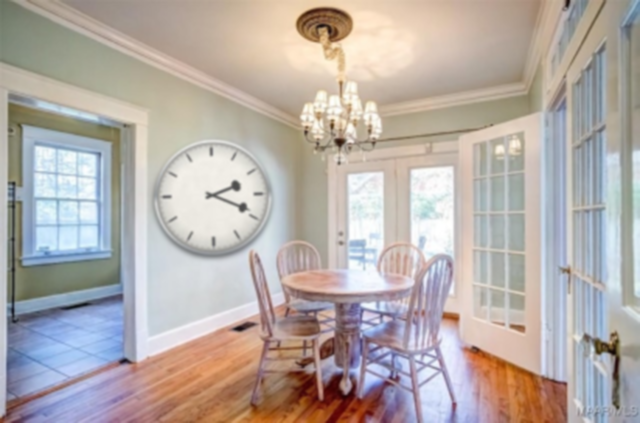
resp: 2h19
